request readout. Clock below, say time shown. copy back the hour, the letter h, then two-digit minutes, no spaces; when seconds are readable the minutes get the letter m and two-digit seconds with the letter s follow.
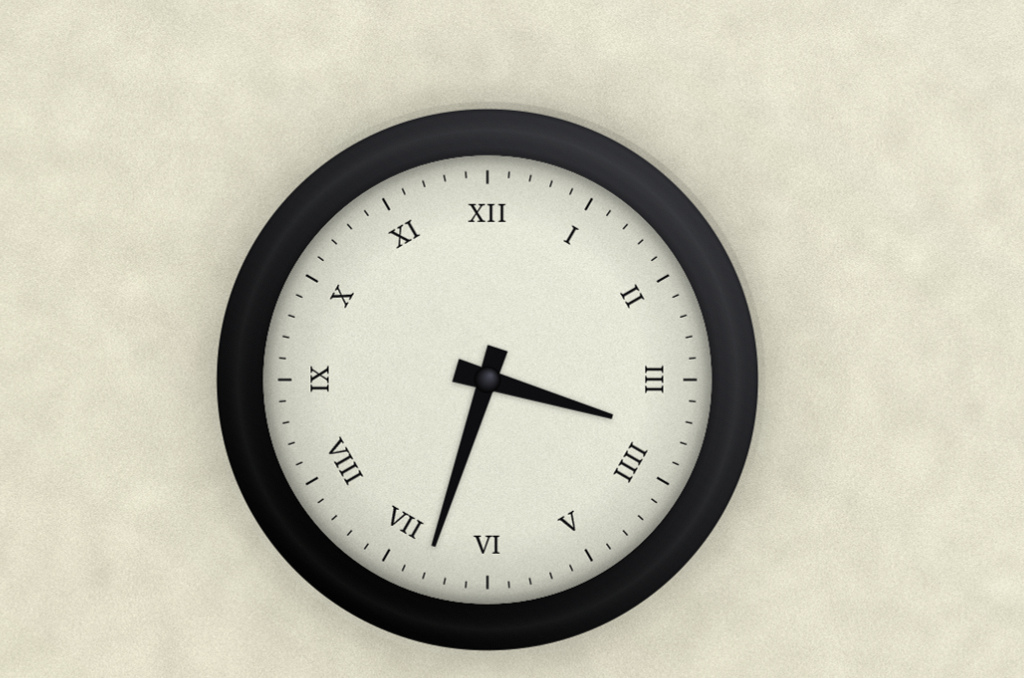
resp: 3h33
